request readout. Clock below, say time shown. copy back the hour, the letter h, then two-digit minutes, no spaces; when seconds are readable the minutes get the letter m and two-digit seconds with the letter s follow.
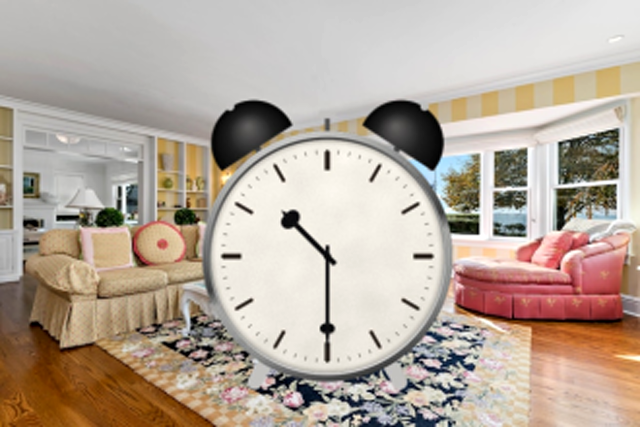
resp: 10h30
